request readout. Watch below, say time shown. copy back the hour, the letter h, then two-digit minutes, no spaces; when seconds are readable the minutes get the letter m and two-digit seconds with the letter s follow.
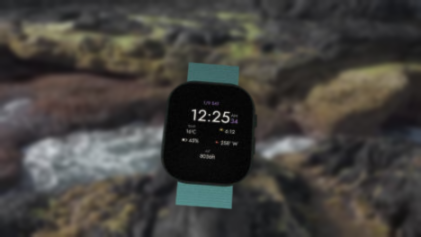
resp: 12h25
